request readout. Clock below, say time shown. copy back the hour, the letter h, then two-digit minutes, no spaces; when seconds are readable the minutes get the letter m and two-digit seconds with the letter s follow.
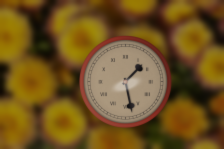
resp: 1h28
